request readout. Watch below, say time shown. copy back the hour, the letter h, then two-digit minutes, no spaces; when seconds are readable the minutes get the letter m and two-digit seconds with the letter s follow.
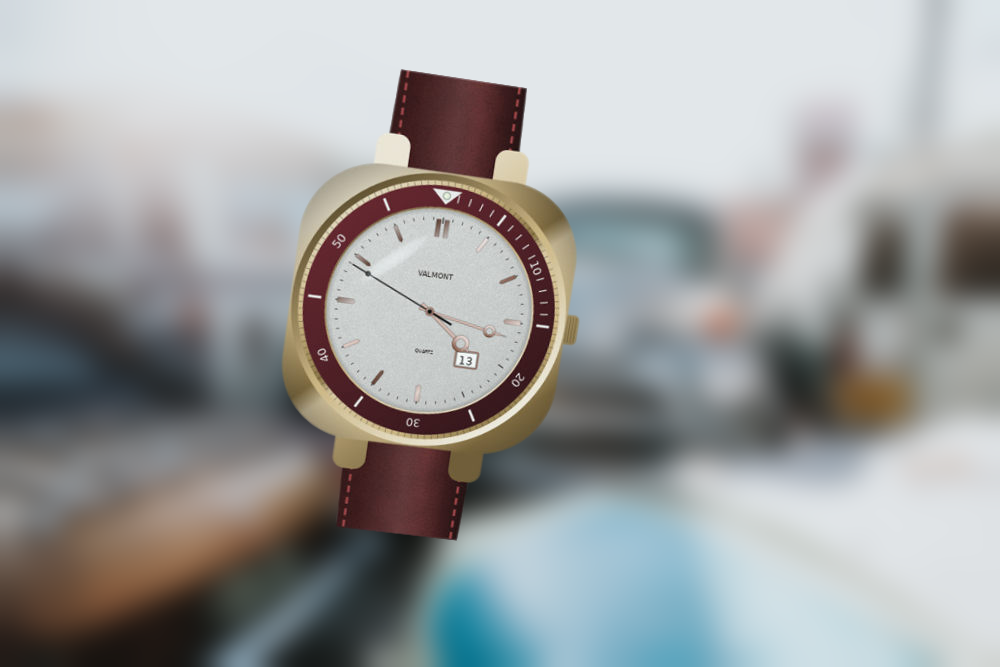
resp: 4h16m49s
